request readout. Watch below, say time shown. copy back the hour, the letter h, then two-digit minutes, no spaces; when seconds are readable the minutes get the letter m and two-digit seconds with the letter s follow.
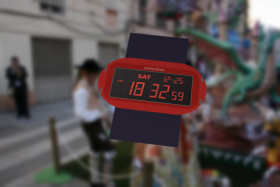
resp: 18h32m59s
